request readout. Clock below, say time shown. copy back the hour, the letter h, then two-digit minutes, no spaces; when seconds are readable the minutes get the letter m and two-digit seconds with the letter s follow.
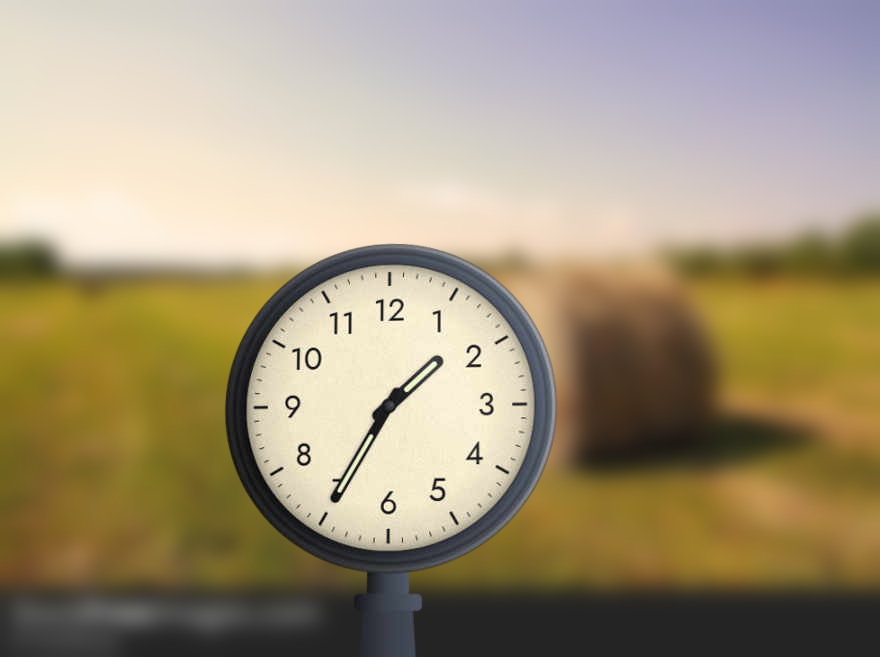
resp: 1h35
